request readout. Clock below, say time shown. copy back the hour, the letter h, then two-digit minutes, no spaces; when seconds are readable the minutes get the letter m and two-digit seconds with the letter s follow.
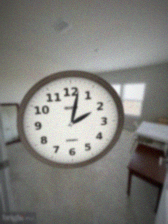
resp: 2h02
